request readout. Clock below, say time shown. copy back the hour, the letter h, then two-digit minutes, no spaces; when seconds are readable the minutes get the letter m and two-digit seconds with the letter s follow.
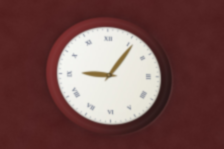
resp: 9h06
